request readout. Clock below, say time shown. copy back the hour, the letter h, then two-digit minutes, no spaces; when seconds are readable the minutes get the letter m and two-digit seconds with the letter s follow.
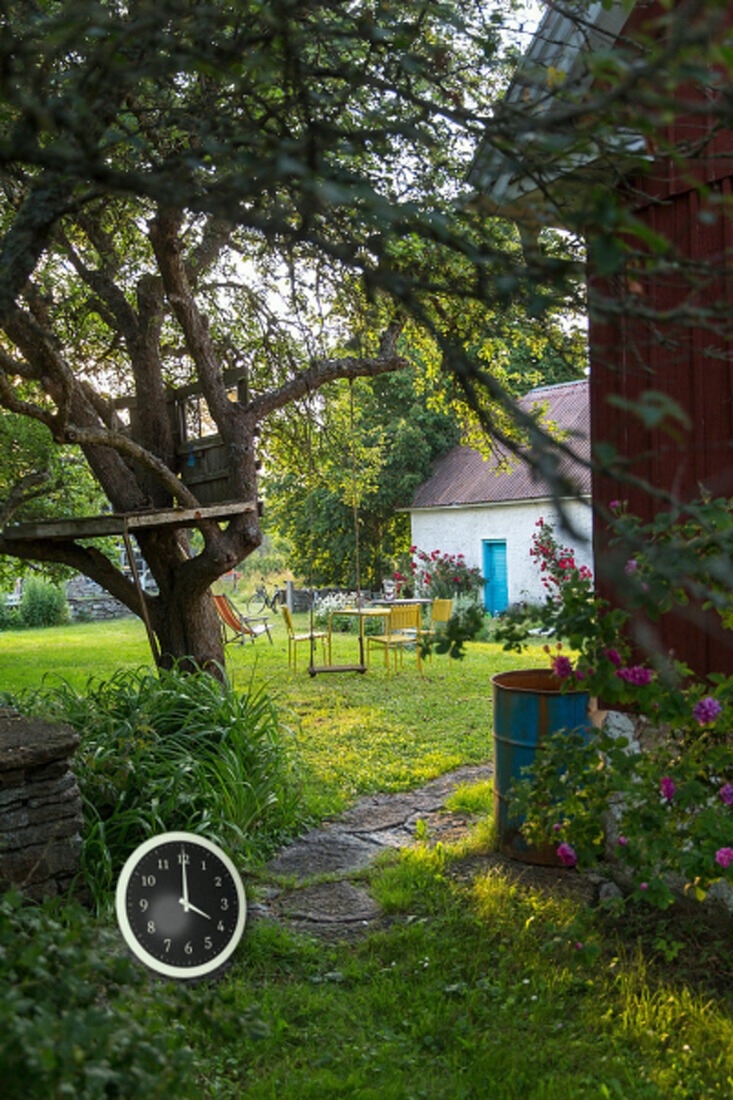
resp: 4h00
